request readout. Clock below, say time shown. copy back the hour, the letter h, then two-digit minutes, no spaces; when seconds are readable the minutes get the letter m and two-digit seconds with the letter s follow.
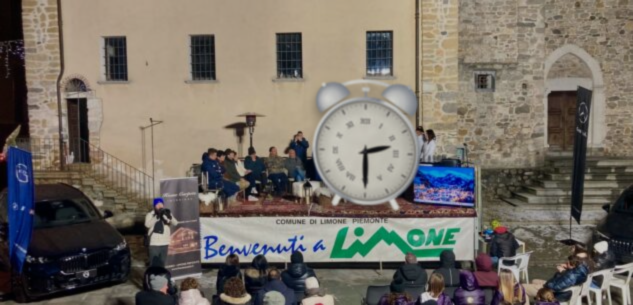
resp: 2h30
